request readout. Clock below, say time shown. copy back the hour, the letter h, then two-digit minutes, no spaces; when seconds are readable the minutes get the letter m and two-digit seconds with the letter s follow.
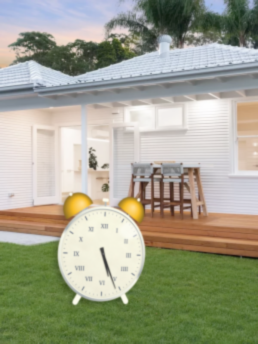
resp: 5h26
